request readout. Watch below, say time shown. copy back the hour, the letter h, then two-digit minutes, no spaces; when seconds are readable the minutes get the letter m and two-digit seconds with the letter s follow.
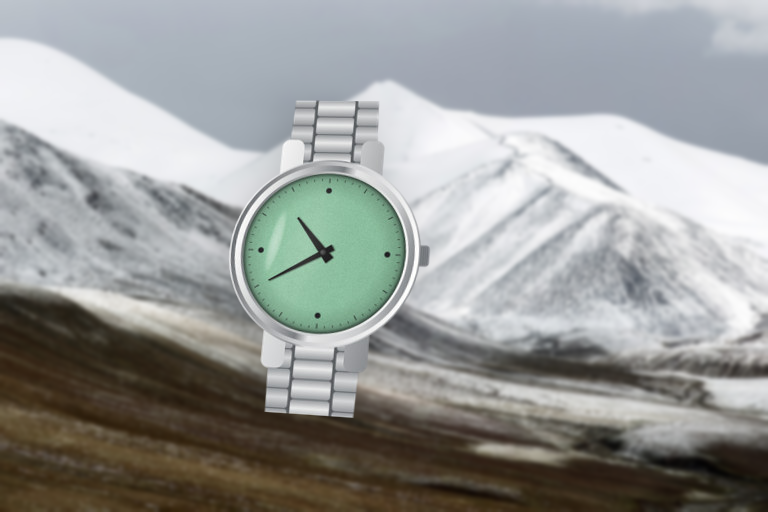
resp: 10h40
